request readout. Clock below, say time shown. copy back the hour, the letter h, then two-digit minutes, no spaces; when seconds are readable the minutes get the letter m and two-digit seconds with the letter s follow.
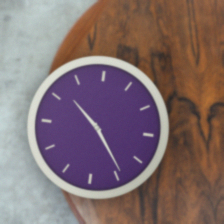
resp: 10h24
